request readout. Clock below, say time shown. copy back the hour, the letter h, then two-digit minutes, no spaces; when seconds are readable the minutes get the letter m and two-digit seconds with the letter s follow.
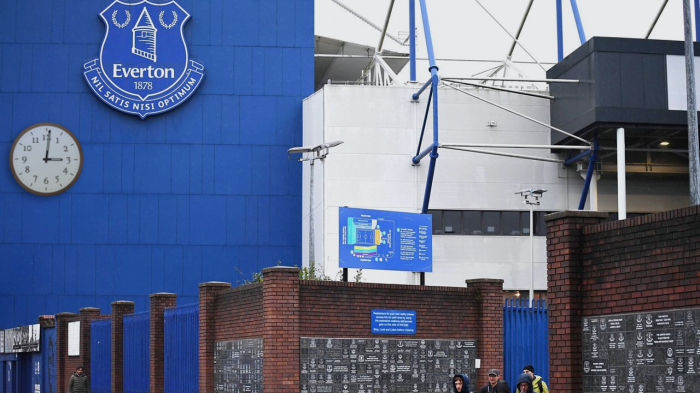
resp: 3h01
